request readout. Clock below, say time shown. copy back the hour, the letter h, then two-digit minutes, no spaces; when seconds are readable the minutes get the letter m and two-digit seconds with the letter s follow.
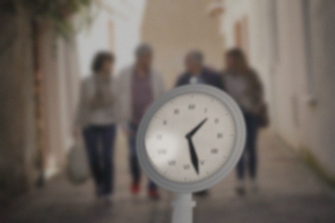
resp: 1h27
